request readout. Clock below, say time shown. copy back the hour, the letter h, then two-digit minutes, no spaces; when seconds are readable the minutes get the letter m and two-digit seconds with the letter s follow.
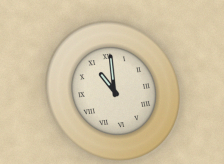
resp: 11h01
